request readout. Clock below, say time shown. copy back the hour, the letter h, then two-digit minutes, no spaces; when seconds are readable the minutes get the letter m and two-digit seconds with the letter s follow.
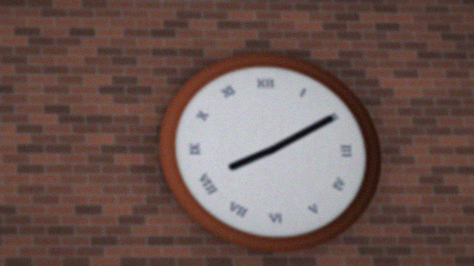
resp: 8h10
